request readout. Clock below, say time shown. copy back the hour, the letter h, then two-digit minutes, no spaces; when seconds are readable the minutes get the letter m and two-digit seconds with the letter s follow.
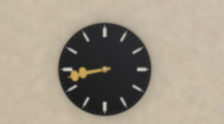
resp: 8h43
